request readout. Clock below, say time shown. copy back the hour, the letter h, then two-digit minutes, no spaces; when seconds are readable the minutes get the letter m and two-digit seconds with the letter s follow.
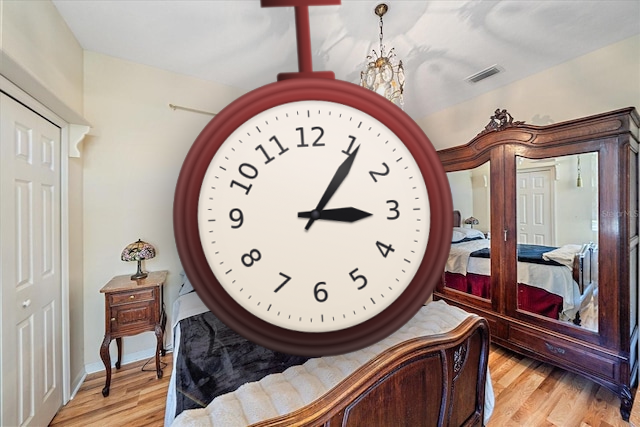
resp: 3h06
